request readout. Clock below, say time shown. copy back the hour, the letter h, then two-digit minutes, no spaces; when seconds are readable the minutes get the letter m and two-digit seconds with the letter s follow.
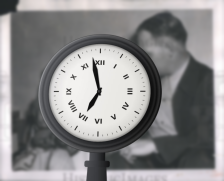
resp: 6h58
